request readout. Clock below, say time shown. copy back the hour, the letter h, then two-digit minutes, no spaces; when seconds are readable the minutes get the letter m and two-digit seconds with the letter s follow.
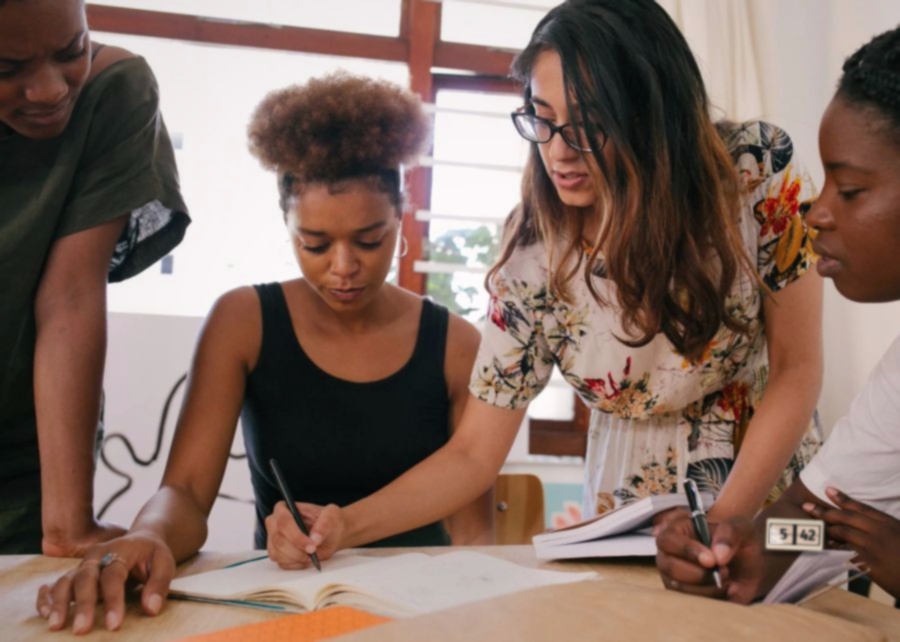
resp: 5h42
